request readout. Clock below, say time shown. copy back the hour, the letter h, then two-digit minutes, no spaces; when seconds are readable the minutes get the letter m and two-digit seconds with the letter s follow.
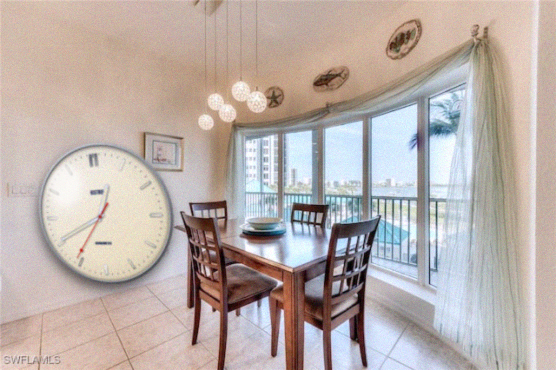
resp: 12h40m36s
